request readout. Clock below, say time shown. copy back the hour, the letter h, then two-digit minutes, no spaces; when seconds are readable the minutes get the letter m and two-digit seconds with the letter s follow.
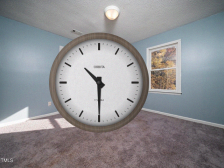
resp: 10h30
